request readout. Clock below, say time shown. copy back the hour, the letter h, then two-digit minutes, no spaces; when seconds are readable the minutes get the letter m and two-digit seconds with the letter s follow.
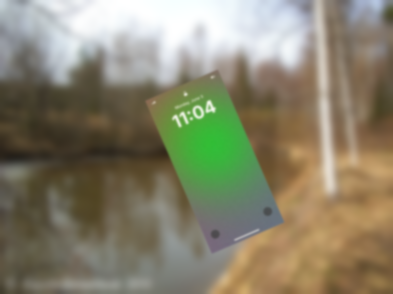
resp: 11h04
